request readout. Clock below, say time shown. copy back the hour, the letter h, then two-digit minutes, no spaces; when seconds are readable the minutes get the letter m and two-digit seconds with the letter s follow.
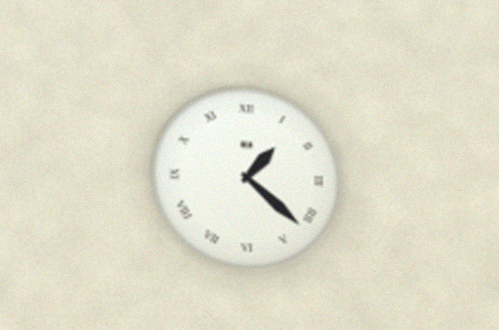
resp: 1h22
